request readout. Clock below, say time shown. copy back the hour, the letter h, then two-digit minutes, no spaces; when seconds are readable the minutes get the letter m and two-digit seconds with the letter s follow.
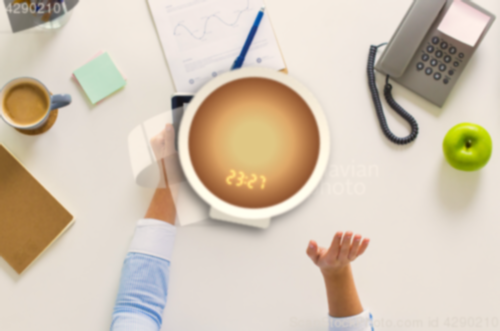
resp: 23h27
